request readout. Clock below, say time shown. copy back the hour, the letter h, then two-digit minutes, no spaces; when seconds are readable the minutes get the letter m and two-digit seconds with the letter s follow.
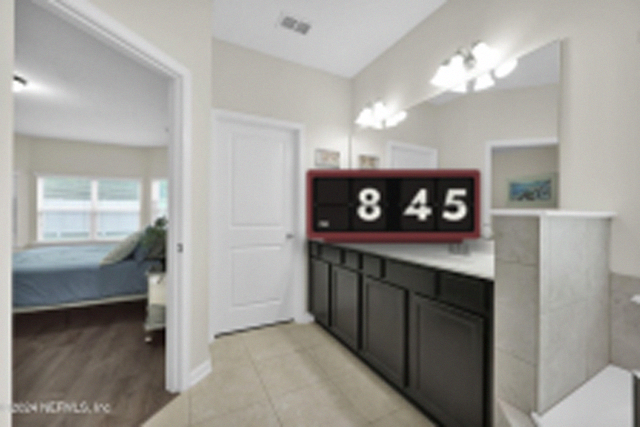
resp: 8h45
